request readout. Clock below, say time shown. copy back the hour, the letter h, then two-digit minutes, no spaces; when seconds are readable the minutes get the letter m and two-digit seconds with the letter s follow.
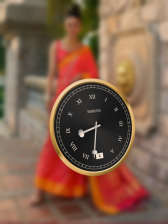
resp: 8h32
